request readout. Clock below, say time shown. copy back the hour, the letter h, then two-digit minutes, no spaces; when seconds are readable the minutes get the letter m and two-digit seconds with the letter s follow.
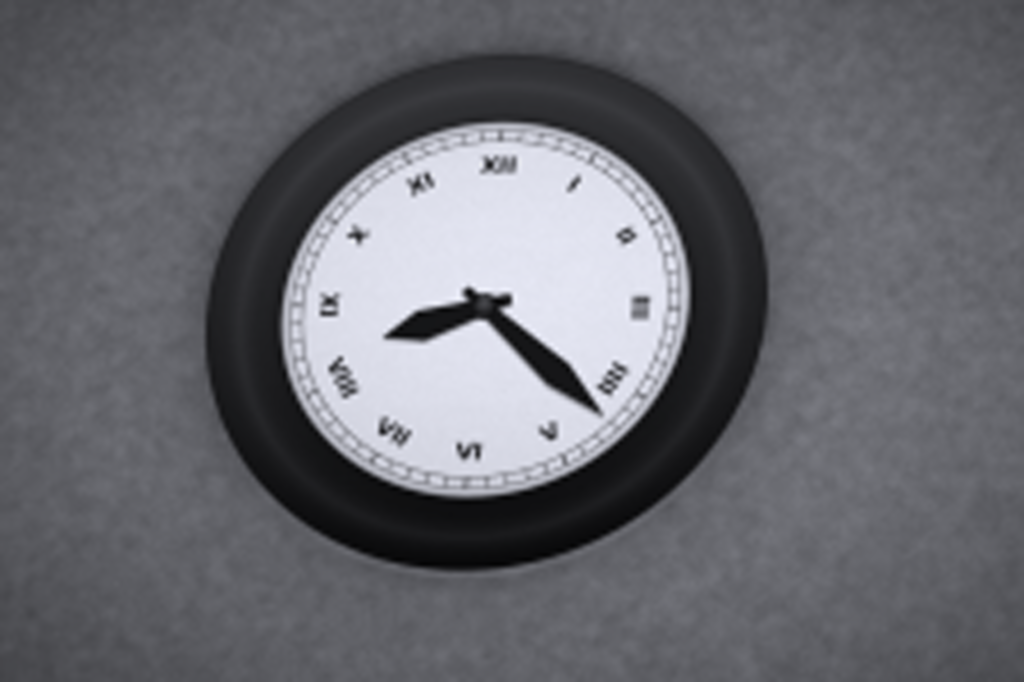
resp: 8h22
